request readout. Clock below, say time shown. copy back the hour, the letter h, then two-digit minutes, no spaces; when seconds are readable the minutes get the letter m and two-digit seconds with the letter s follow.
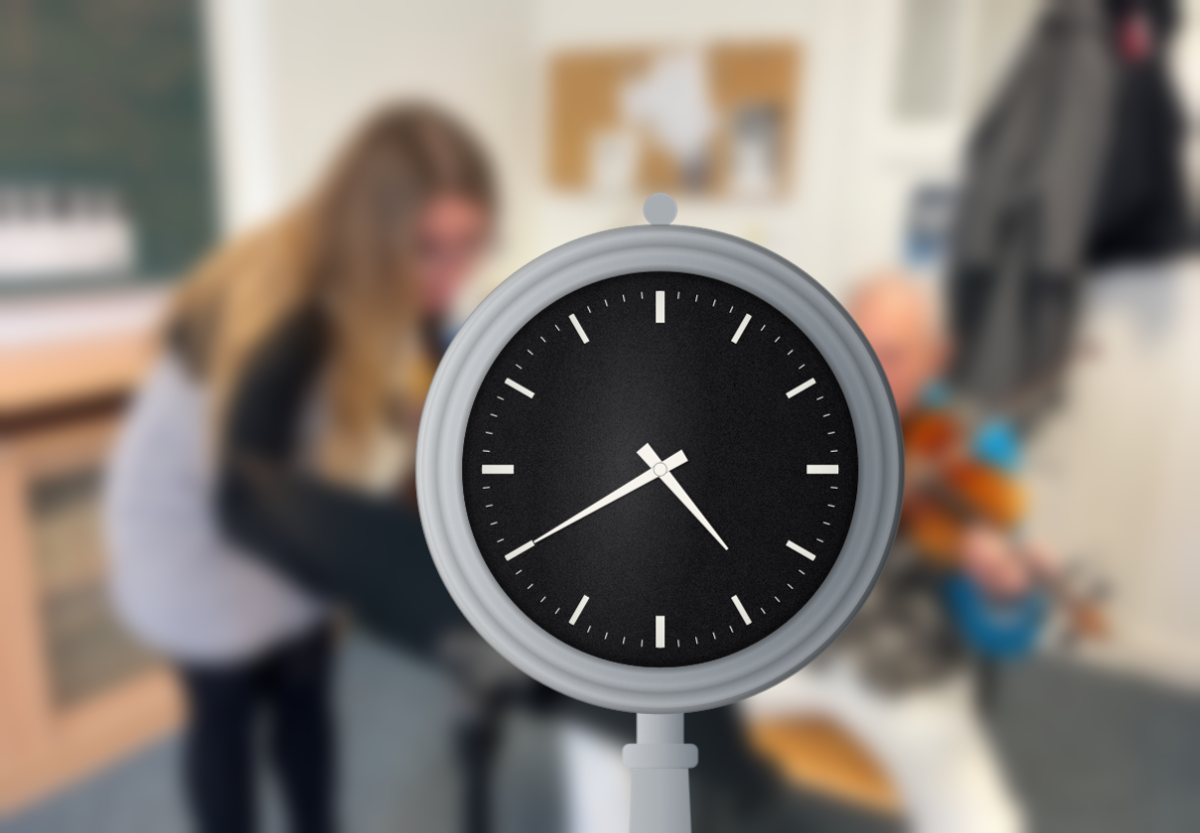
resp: 4h40
